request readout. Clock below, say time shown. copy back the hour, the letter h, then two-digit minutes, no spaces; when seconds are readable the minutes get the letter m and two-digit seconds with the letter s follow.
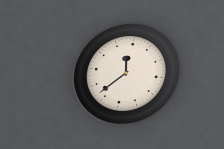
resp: 11h37
